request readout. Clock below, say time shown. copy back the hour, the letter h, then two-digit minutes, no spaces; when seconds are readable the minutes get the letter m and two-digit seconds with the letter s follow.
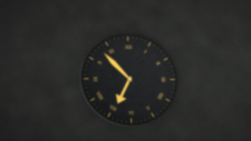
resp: 6h53
